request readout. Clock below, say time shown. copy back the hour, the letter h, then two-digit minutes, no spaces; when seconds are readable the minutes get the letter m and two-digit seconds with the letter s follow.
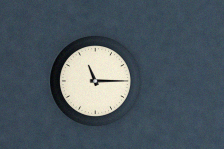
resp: 11h15
